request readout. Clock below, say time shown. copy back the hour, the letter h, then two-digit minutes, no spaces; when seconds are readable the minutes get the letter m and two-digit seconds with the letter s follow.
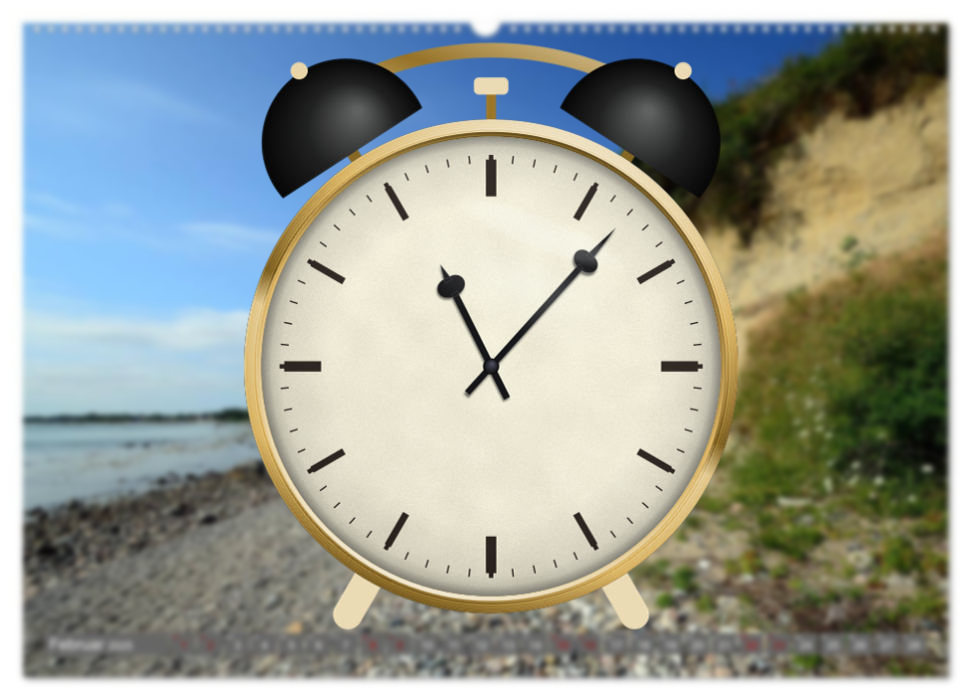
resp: 11h07
